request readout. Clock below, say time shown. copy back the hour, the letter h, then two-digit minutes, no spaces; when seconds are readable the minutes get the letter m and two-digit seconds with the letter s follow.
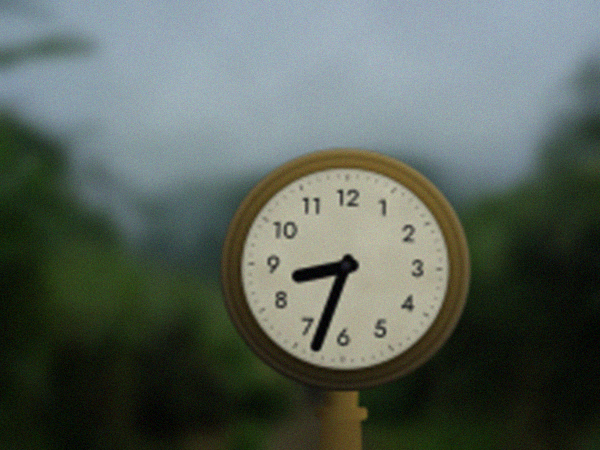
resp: 8h33
